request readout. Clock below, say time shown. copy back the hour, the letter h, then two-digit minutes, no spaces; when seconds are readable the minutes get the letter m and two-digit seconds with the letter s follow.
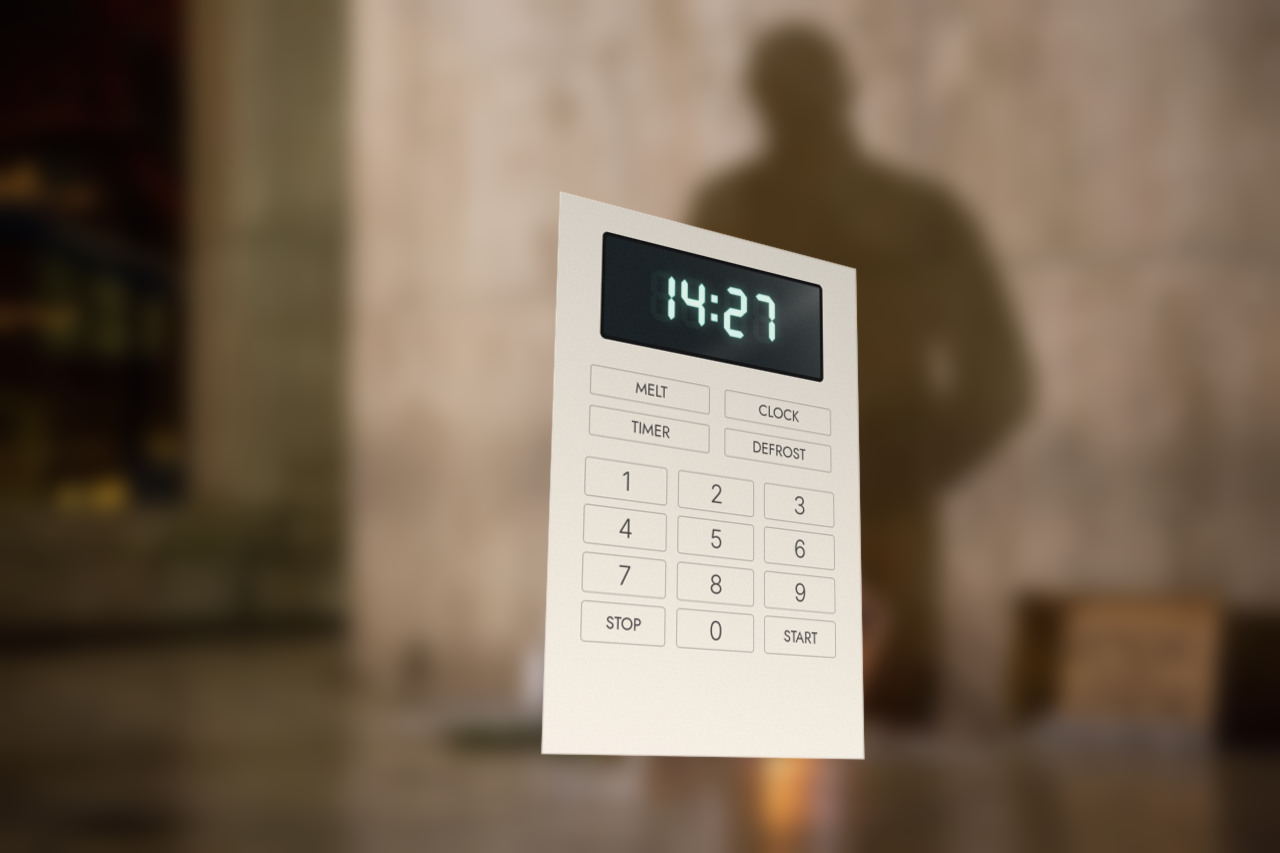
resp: 14h27
